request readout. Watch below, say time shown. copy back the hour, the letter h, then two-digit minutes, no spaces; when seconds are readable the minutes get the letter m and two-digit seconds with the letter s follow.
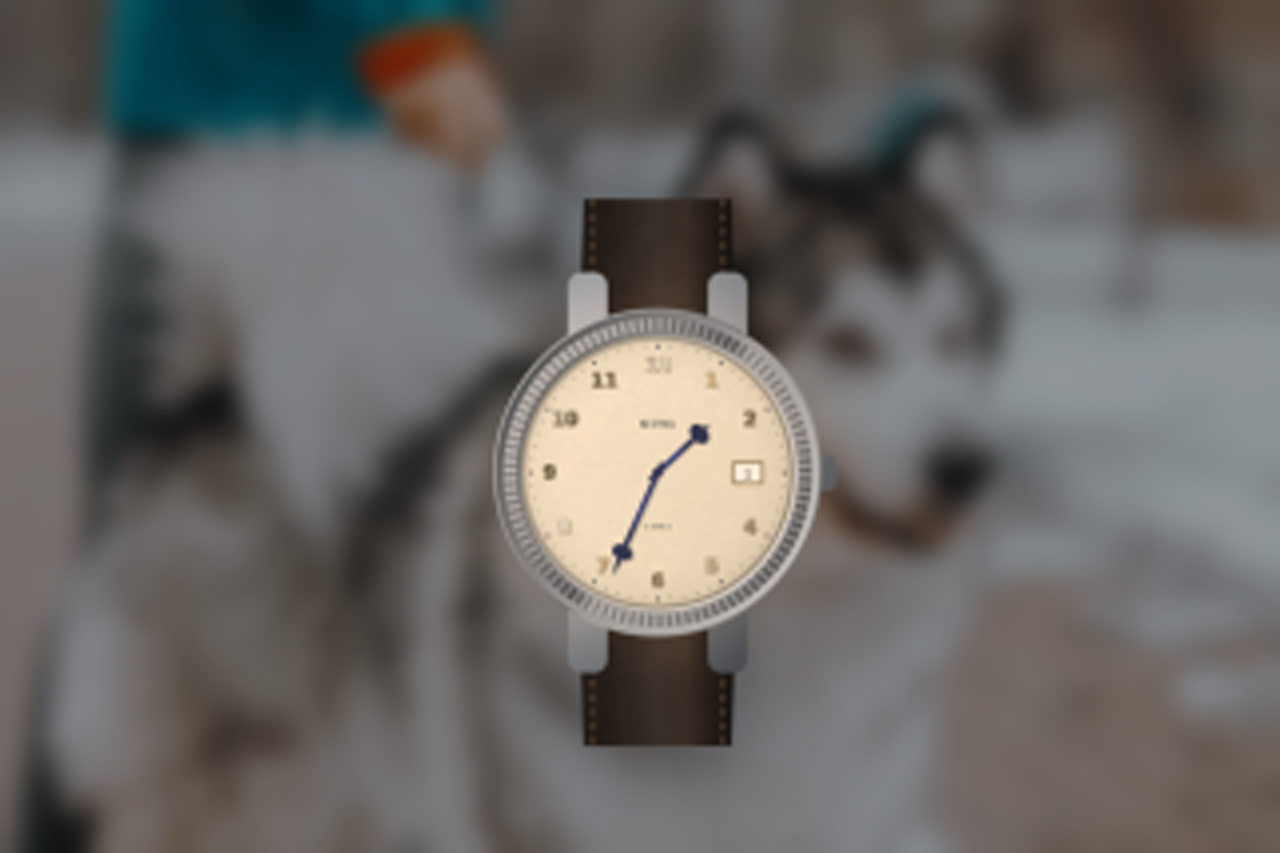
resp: 1h34
